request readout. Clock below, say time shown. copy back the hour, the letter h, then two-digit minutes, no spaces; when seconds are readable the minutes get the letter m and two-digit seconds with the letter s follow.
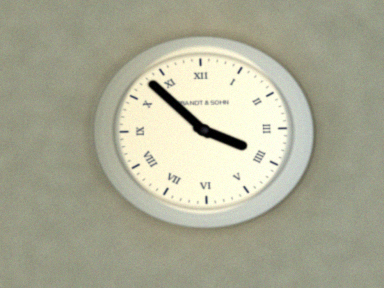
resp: 3h53
